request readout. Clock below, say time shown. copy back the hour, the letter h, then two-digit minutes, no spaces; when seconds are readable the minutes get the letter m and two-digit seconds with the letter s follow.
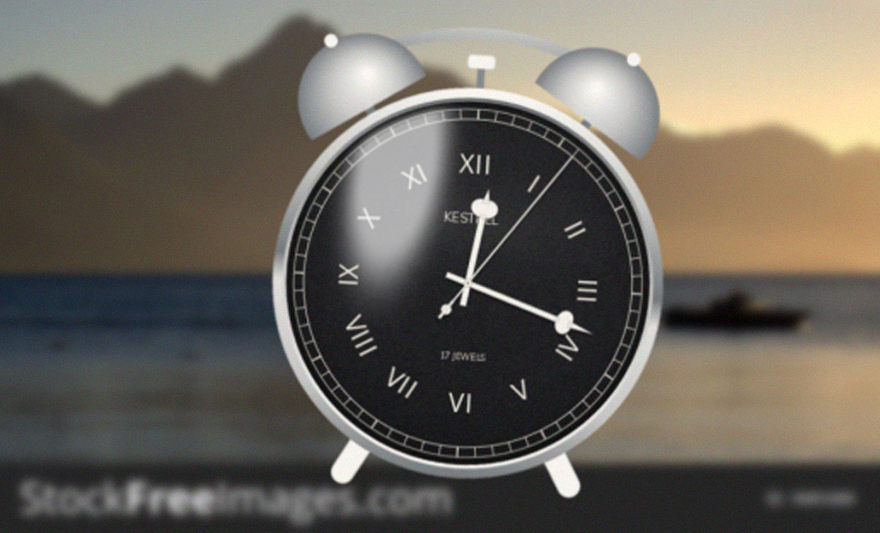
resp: 12h18m06s
